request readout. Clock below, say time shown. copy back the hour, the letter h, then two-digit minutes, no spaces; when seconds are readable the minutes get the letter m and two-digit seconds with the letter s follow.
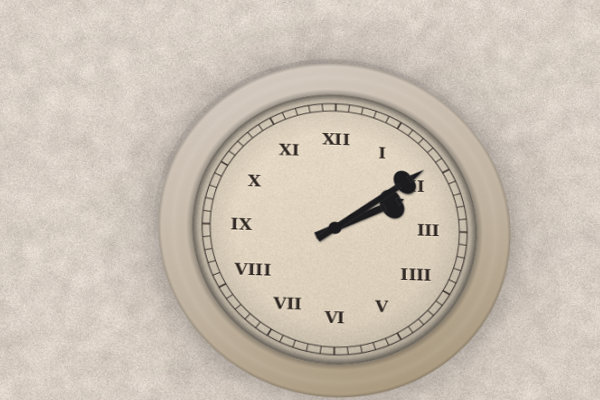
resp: 2h09
